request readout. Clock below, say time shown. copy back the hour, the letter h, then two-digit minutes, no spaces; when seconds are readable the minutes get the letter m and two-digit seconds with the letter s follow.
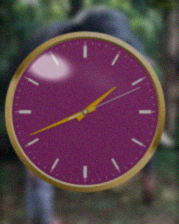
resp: 1h41m11s
